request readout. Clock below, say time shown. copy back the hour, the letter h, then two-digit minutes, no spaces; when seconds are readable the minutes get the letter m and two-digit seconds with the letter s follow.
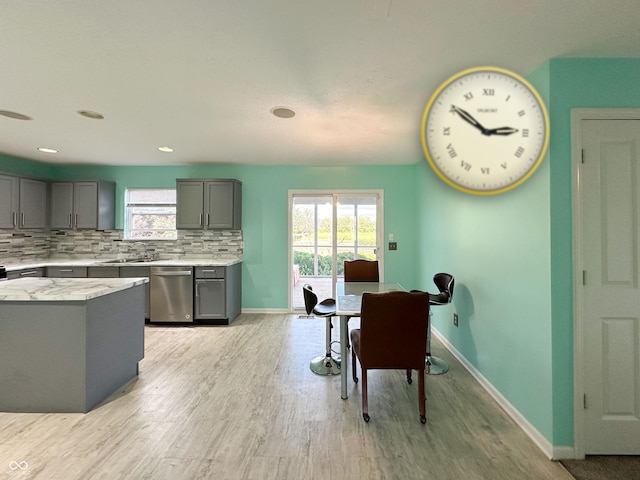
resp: 2h51
